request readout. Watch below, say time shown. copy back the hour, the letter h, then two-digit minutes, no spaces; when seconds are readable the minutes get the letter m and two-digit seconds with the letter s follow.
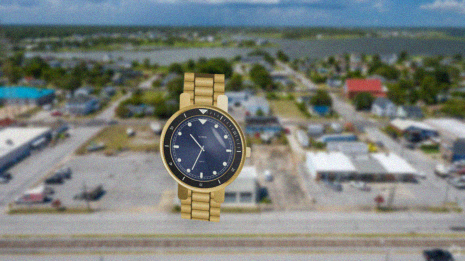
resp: 10h34
